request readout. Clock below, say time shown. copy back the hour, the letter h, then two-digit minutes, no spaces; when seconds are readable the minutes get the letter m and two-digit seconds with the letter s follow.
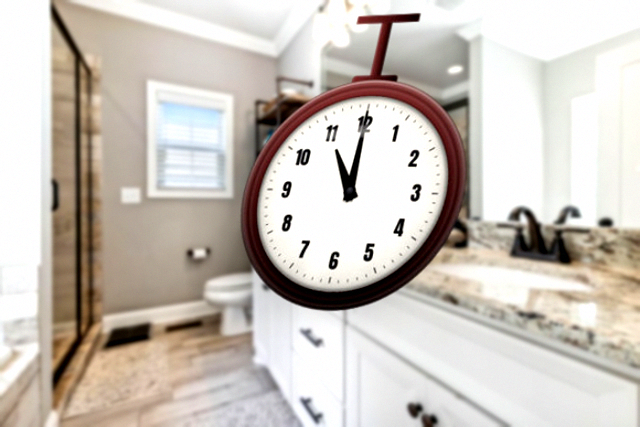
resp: 11h00
